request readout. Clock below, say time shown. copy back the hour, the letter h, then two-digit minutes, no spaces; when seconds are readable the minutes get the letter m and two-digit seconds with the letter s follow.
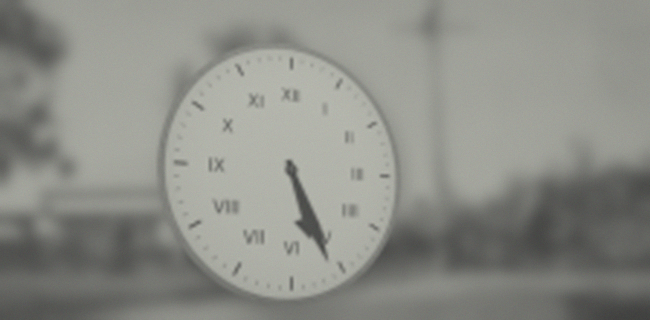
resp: 5h26
